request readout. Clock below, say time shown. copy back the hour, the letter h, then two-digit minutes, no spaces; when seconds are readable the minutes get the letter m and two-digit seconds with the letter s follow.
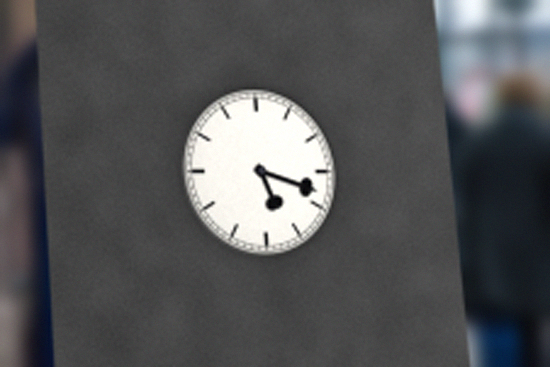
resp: 5h18
